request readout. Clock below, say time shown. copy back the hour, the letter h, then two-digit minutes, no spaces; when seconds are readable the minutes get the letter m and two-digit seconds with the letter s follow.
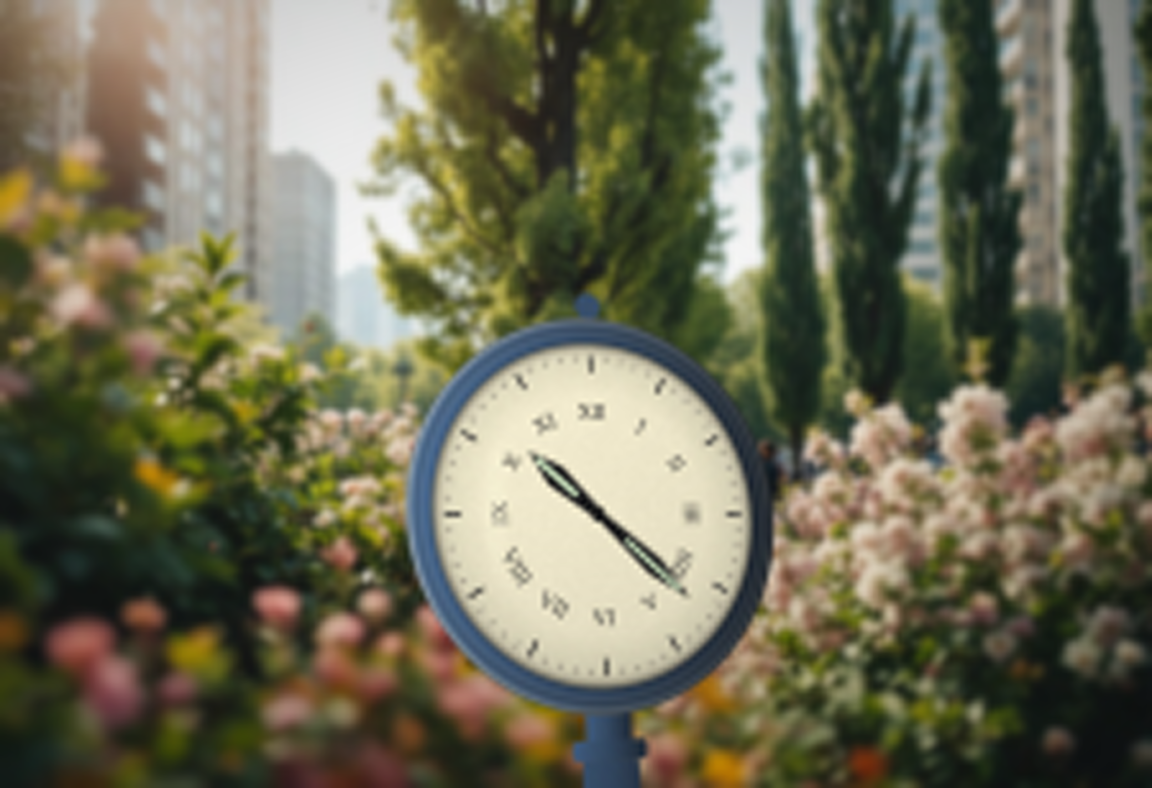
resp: 10h22
